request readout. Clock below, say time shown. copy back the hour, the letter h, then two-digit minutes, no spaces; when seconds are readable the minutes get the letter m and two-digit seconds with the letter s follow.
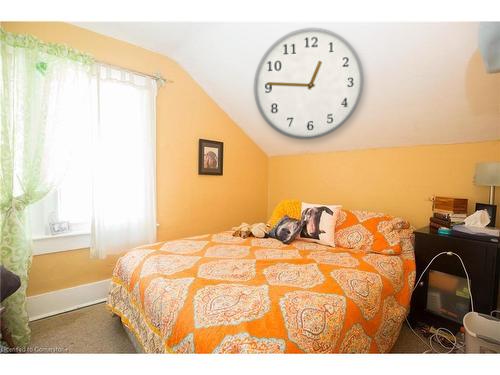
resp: 12h46
